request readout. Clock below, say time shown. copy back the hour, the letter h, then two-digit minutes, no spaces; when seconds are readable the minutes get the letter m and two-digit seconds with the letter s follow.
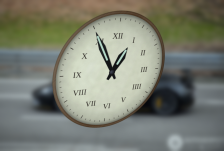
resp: 12h55
